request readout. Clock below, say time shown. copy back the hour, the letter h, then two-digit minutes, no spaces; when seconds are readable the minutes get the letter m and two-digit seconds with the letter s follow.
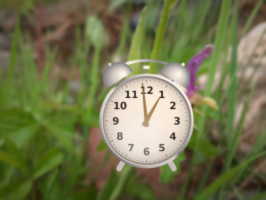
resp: 12h59
